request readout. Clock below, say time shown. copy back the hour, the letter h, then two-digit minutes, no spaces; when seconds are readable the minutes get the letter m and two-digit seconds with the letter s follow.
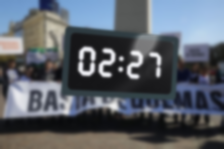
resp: 2h27
